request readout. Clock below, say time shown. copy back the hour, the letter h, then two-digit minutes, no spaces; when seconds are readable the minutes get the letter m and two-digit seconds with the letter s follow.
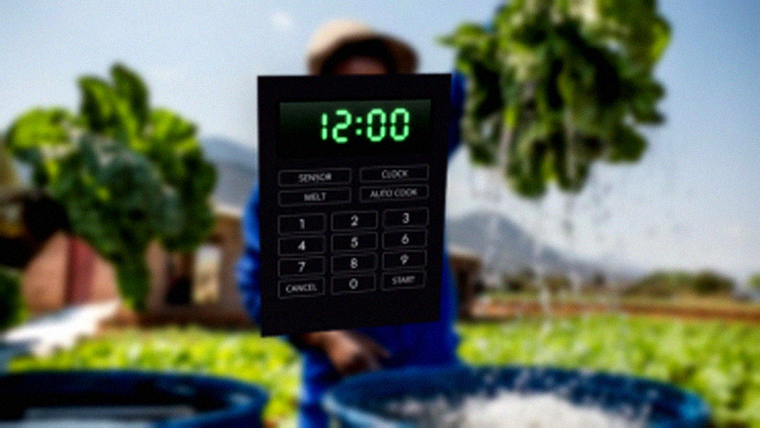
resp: 12h00
